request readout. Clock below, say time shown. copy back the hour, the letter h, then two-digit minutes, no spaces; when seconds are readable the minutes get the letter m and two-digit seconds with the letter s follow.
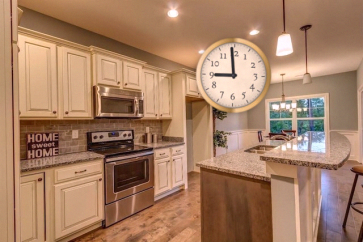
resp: 8h59
